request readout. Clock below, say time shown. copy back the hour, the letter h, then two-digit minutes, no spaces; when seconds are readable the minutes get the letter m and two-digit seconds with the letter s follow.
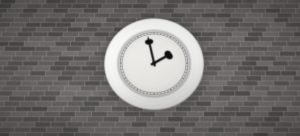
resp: 1h58
